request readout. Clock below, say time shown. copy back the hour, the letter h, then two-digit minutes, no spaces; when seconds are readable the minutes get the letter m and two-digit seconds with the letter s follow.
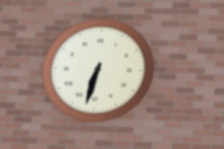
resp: 6h32
